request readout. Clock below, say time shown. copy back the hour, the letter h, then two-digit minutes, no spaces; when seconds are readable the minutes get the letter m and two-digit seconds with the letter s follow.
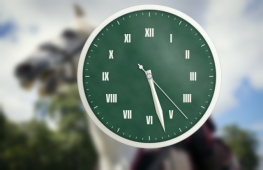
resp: 5h27m23s
